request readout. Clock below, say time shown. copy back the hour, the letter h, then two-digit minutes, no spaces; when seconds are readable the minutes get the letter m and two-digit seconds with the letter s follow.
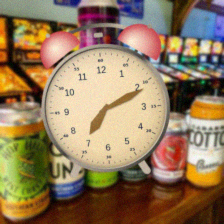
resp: 7h11
